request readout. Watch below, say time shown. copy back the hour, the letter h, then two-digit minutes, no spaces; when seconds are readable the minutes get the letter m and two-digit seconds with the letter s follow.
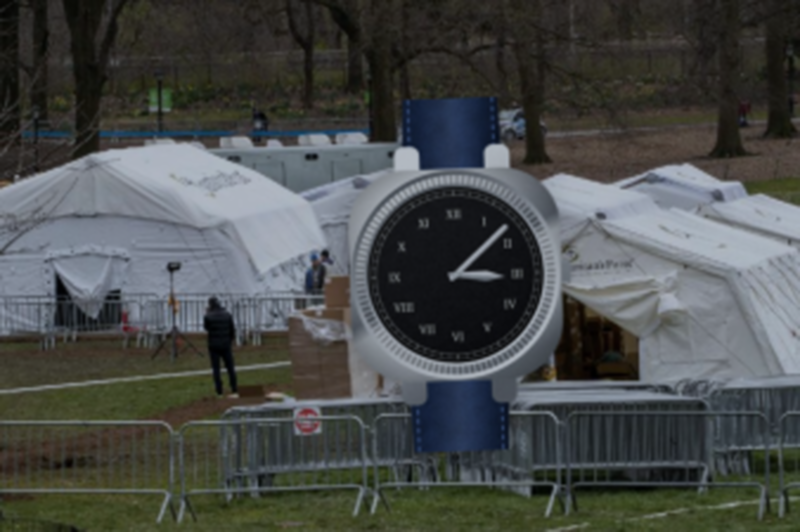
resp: 3h08
